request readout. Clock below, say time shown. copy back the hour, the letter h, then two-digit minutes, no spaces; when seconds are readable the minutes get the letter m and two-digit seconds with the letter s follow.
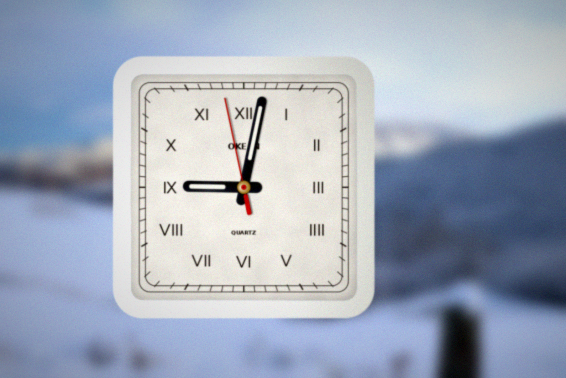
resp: 9h01m58s
